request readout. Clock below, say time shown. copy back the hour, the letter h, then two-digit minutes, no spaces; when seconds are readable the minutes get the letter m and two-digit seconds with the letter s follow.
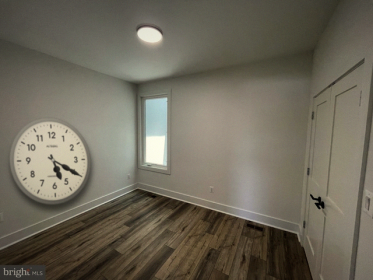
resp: 5h20
